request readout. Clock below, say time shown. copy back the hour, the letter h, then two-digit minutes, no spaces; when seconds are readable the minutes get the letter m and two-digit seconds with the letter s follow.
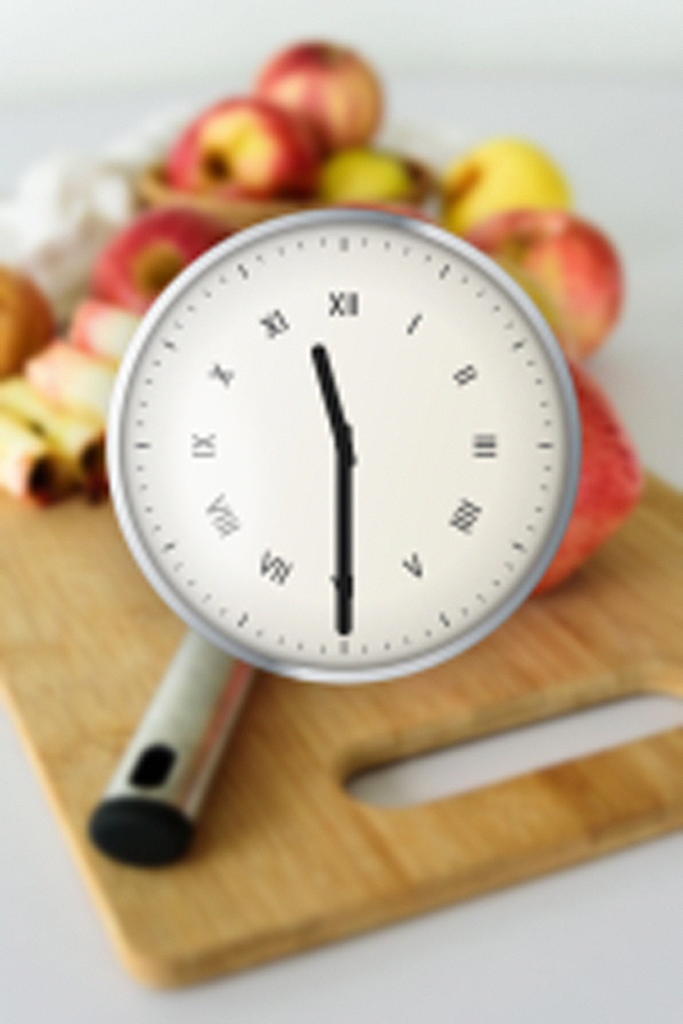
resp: 11h30
